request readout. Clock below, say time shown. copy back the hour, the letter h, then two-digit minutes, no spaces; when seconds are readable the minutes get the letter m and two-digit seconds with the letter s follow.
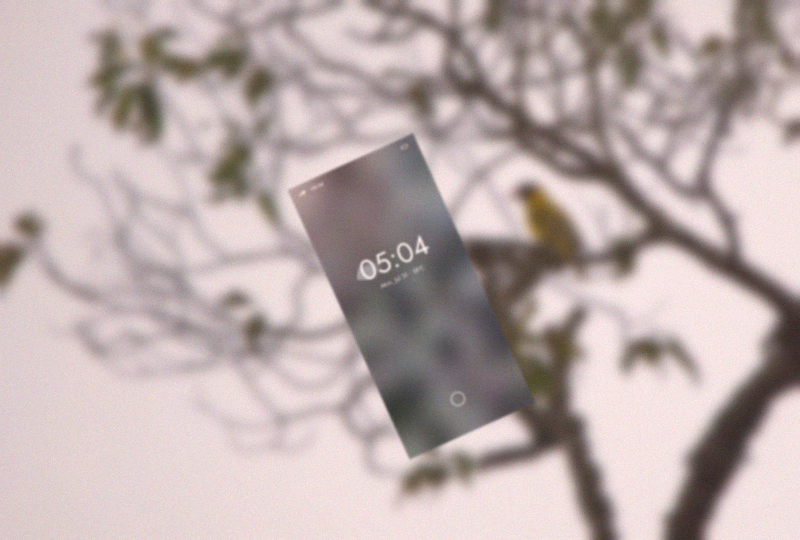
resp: 5h04
